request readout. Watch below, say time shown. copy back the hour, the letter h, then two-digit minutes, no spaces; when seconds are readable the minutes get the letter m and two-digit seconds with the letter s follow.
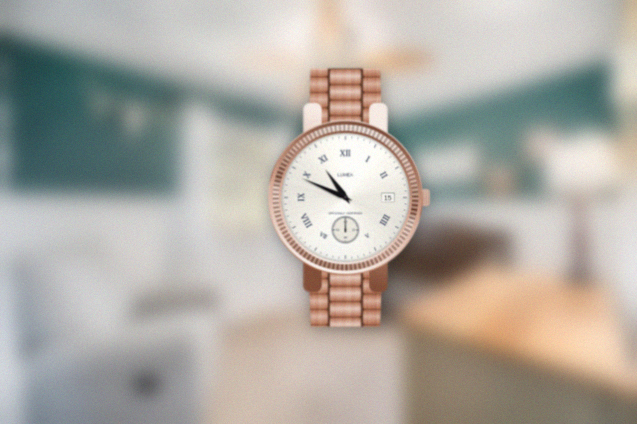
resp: 10h49
